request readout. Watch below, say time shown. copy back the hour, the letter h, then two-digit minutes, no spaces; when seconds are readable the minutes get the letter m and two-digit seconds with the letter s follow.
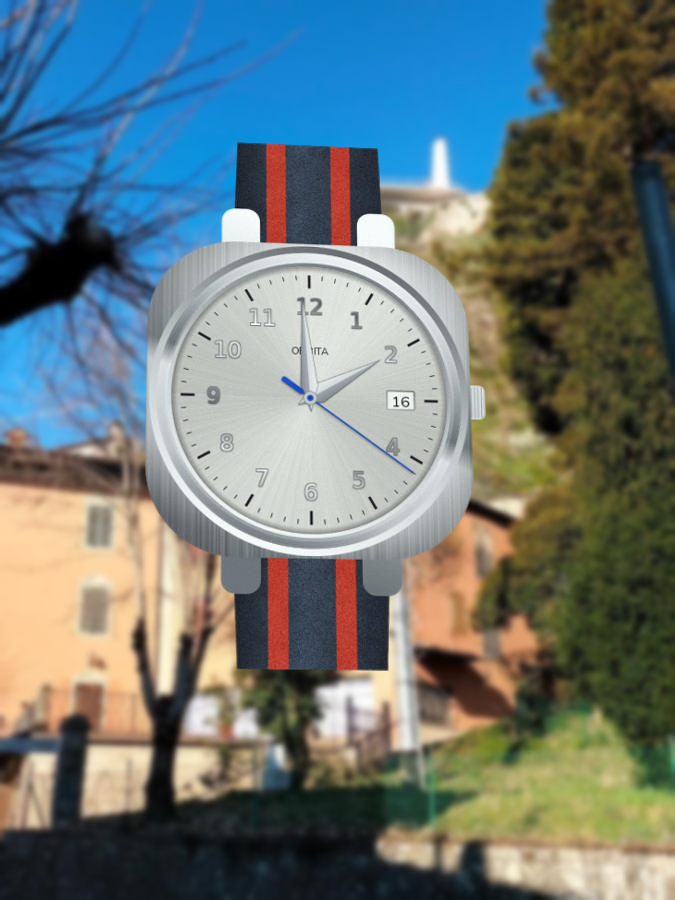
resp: 1h59m21s
